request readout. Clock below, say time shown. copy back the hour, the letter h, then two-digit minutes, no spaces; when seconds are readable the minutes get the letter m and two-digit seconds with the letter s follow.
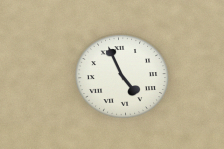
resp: 4h57
